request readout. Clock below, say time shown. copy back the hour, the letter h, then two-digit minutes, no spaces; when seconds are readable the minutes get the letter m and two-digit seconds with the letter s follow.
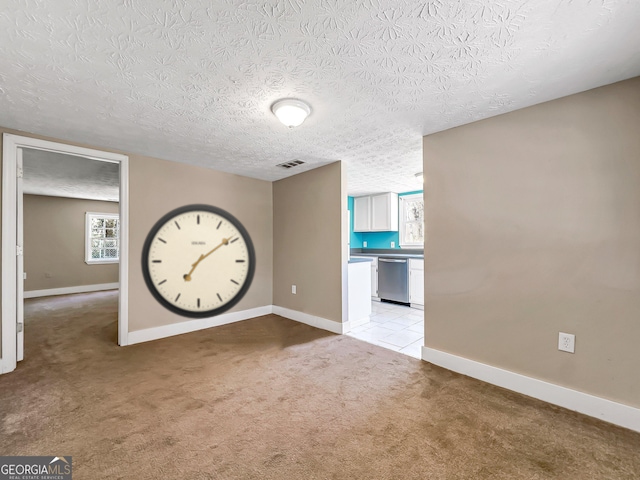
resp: 7h09
